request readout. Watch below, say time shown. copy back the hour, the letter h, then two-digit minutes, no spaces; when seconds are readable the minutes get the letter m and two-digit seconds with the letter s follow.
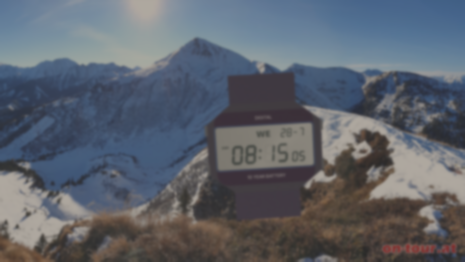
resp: 8h15
